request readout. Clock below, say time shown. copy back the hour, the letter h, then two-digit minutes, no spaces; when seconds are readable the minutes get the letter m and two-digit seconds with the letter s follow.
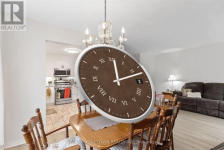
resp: 12h12
